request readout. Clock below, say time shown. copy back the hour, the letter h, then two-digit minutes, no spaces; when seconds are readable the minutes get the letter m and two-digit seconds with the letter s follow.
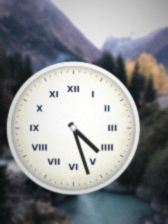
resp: 4h27
